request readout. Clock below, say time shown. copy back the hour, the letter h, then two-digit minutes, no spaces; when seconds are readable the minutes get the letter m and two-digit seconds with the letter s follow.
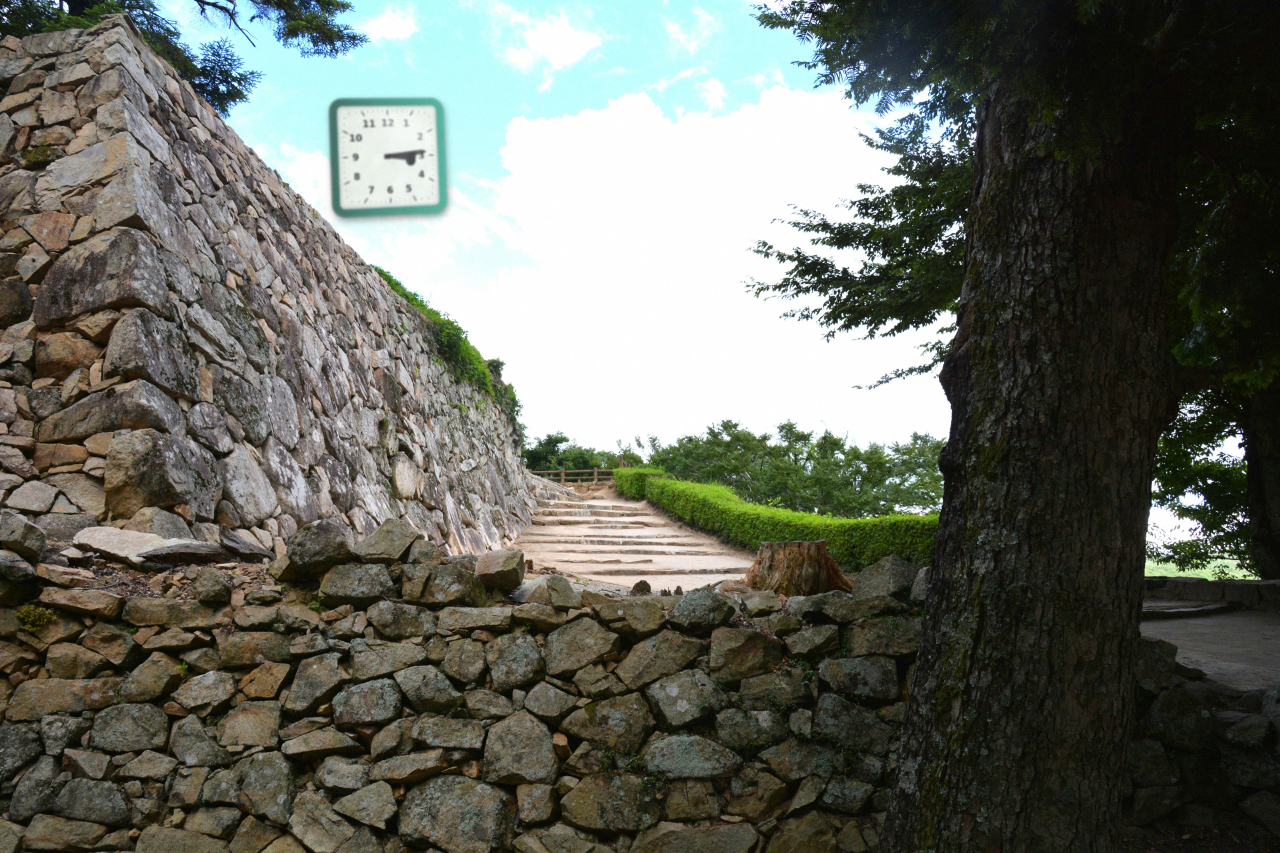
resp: 3h14
